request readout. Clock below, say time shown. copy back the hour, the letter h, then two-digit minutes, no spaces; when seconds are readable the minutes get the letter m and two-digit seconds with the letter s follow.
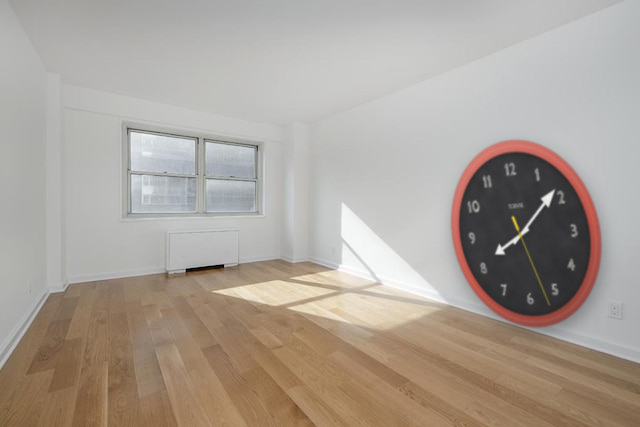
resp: 8h08m27s
